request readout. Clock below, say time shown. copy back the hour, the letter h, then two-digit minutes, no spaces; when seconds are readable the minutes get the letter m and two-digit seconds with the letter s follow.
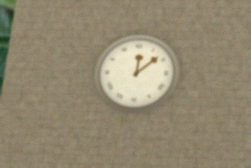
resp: 12h08
